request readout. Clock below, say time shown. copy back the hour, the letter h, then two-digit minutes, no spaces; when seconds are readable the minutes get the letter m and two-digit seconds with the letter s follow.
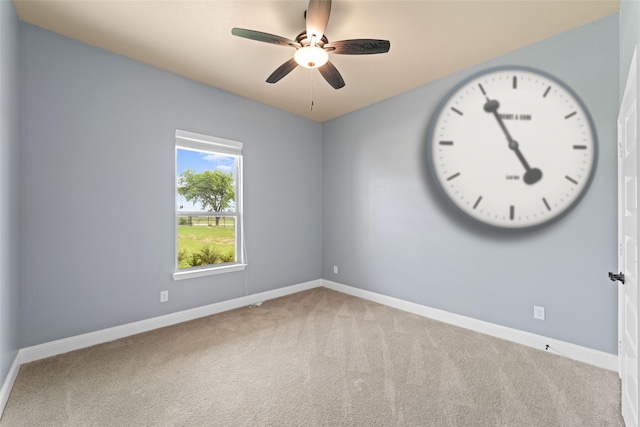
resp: 4h55
